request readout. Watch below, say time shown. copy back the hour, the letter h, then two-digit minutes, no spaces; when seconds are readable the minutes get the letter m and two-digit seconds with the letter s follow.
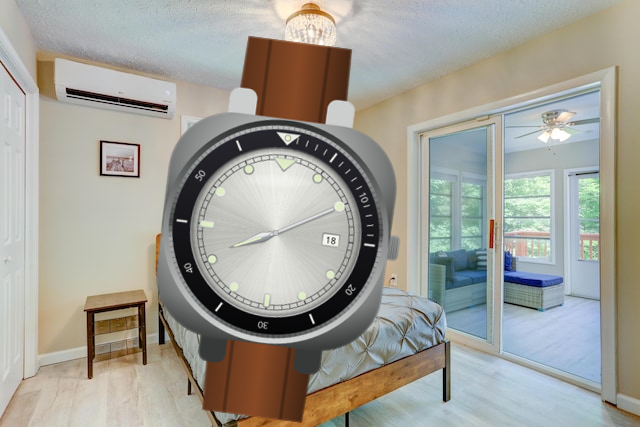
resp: 8h10
